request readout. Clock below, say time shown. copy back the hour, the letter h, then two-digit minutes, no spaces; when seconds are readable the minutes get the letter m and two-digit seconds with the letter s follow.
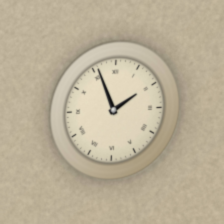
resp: 1h56
